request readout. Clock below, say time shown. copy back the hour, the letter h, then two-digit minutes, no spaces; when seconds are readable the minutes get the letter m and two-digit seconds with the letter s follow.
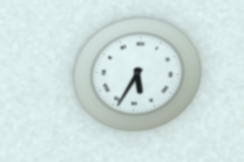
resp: 5h34
